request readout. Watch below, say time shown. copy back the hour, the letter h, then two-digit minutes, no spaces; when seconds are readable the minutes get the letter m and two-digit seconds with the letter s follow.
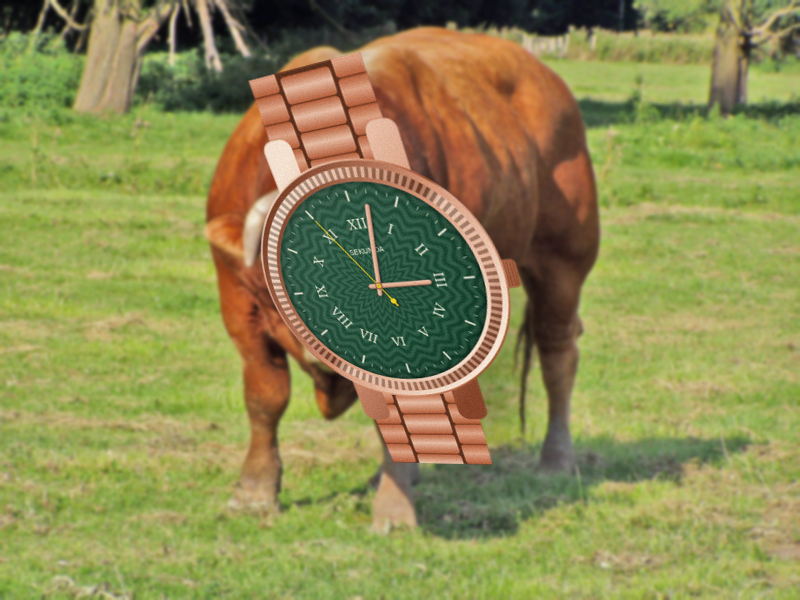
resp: 3h01m55s
